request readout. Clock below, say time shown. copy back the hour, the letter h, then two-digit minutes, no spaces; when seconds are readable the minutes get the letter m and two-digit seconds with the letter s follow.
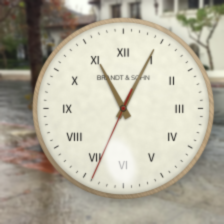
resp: 11h04m34s
